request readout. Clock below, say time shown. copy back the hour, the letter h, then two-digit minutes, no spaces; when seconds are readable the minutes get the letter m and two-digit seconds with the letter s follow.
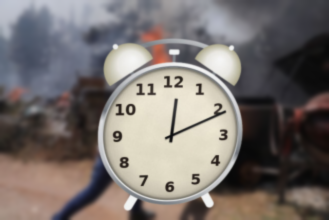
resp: 12h11
